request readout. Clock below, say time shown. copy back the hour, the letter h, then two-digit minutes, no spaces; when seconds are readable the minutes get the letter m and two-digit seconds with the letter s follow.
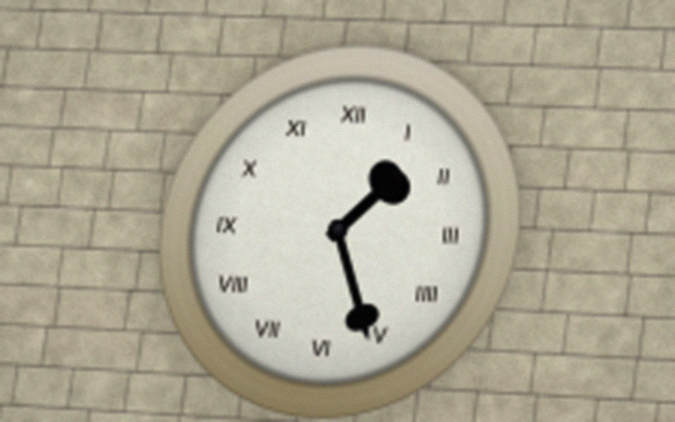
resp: 1h26
